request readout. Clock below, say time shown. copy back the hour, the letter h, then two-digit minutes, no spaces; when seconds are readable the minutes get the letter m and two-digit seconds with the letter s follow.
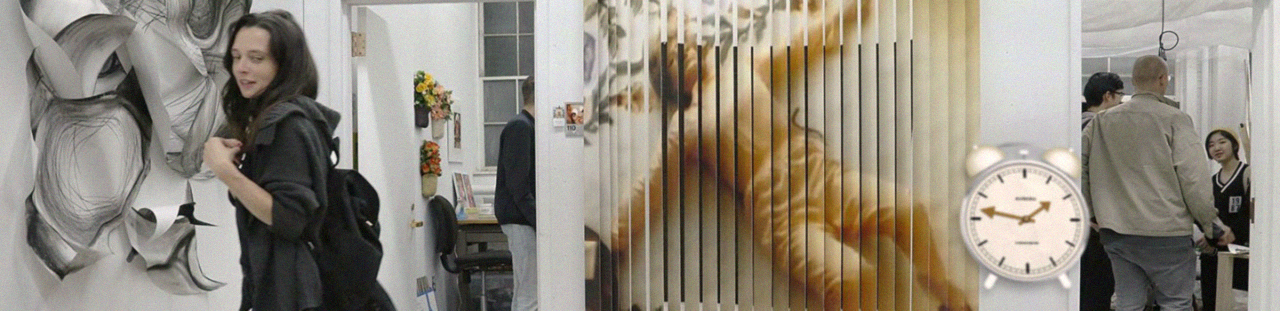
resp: 1h47
